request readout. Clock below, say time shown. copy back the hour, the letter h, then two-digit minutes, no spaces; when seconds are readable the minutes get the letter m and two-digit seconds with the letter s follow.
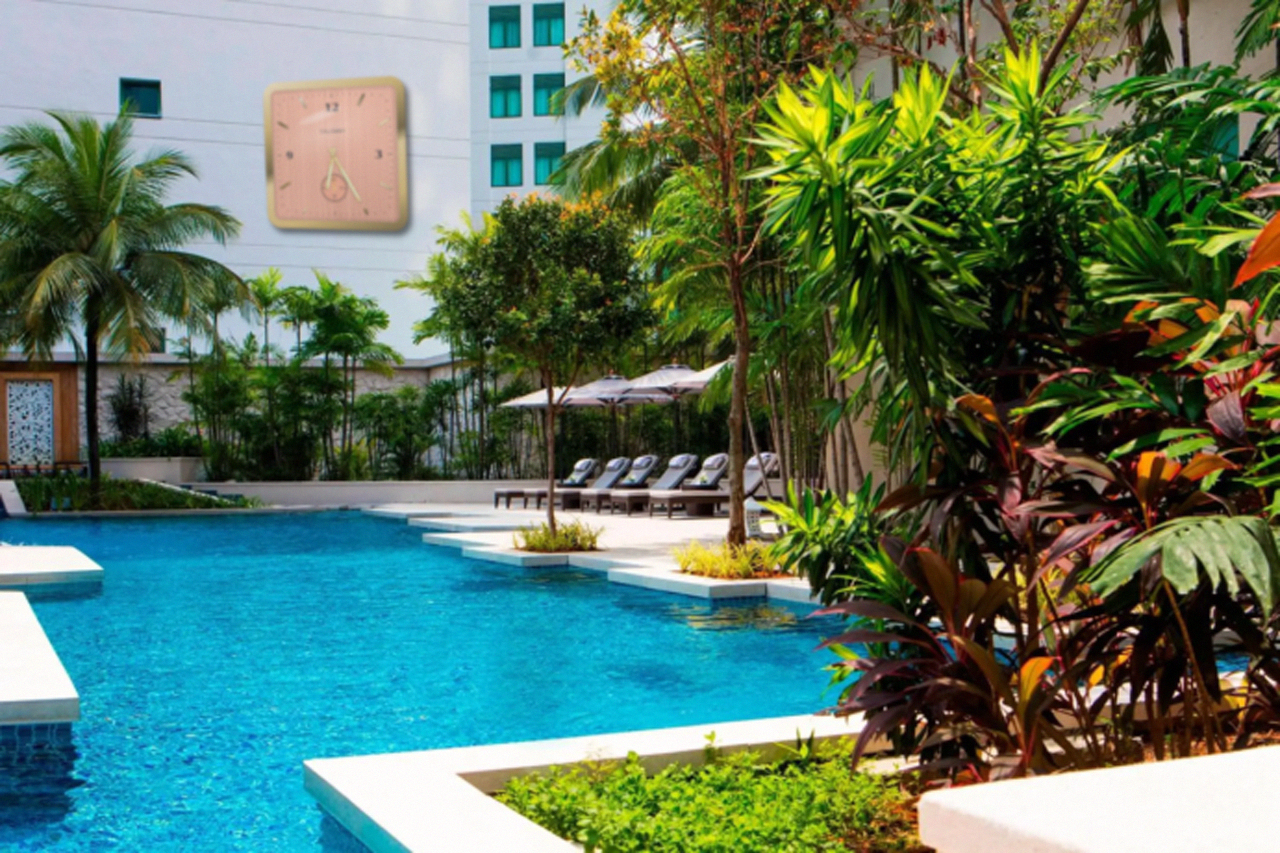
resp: 6h25
